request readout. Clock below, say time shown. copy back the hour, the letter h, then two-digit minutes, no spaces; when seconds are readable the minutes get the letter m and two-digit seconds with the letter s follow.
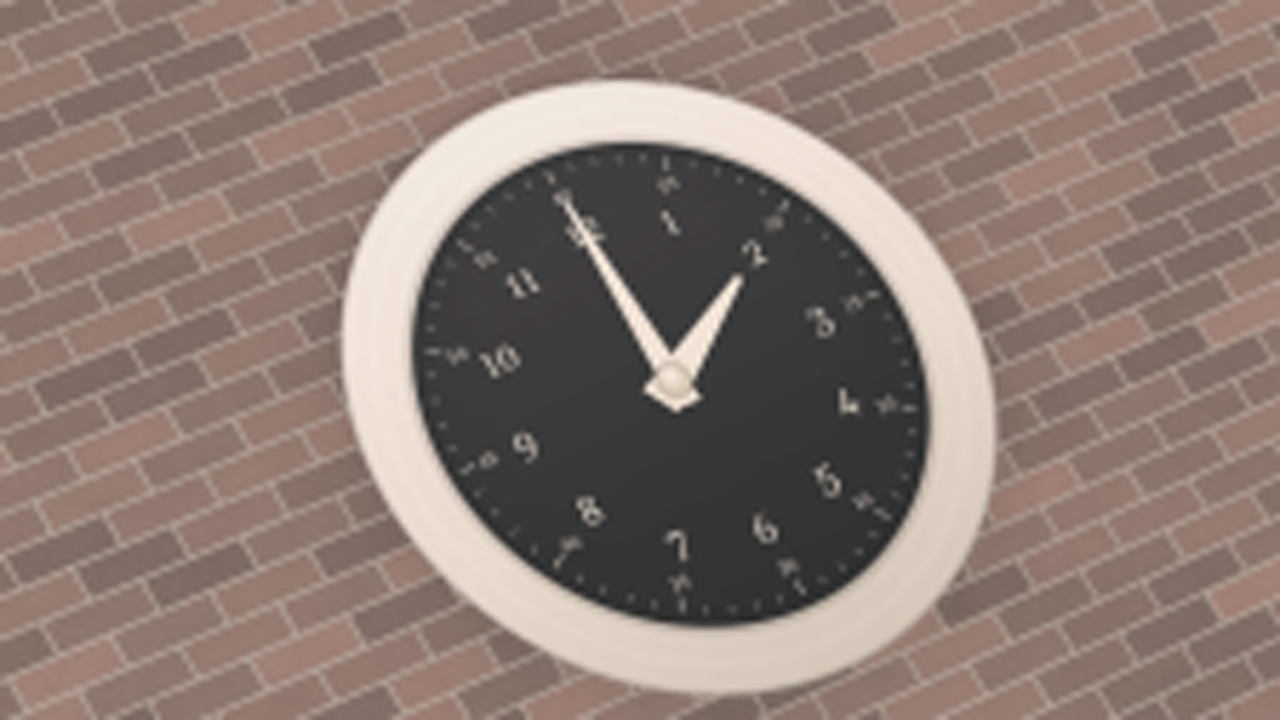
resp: 2h00
